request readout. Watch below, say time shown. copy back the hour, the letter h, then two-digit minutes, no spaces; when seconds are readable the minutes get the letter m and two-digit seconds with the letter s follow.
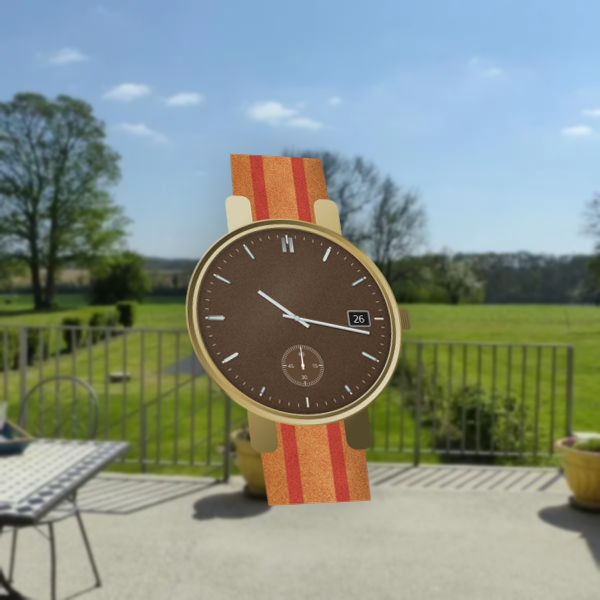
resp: 10h17
